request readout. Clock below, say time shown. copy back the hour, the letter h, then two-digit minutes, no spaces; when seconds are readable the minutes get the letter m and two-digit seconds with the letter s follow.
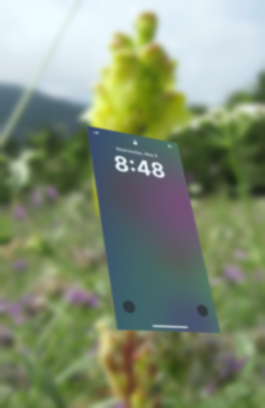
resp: 8h48
